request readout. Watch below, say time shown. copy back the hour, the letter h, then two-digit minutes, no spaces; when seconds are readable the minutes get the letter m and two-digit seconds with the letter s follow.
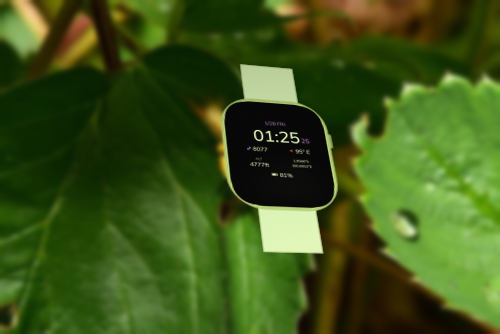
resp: 1h25
